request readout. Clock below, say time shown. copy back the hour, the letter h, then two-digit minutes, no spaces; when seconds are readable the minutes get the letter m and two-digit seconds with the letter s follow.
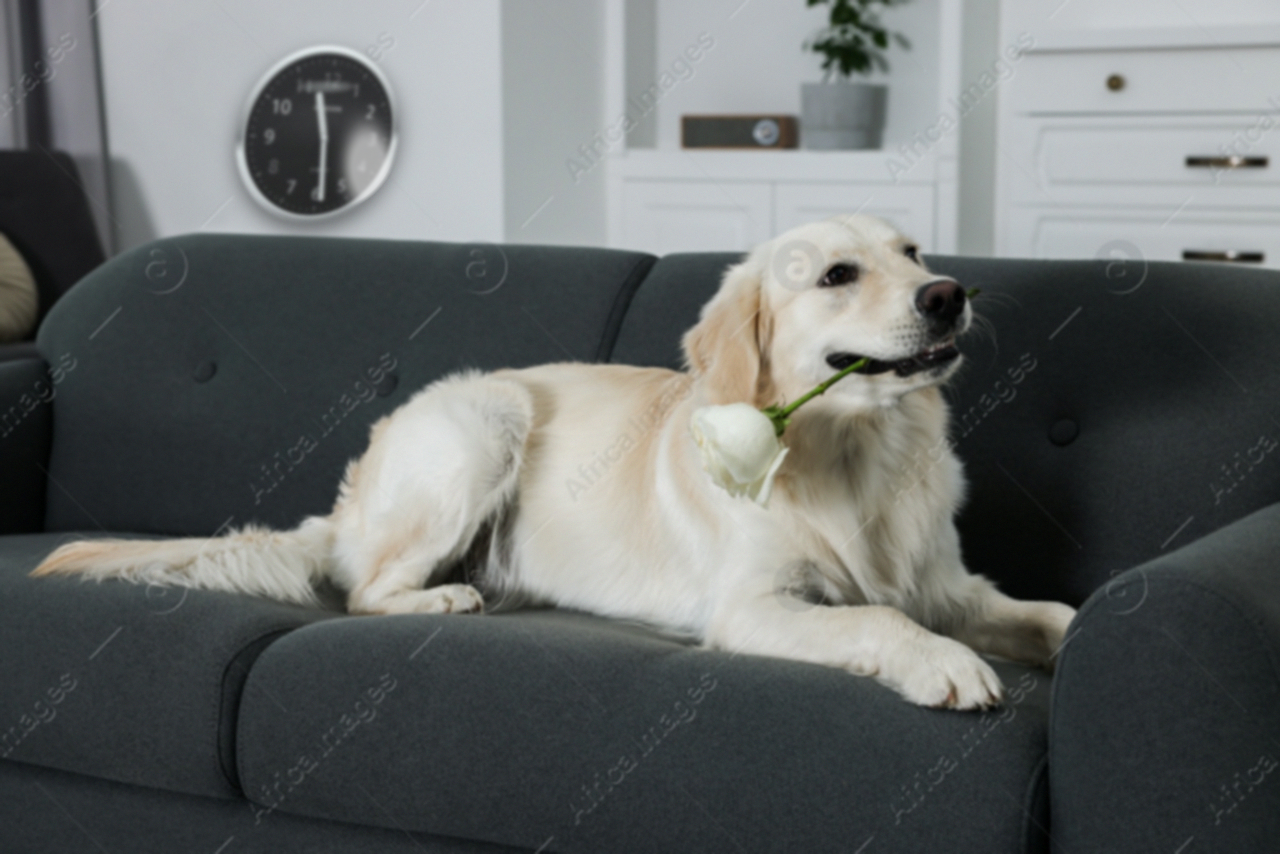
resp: 11h29
